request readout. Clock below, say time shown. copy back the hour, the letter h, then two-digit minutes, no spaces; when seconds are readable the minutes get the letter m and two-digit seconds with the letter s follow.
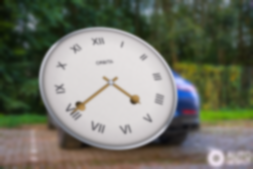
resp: 4h40
